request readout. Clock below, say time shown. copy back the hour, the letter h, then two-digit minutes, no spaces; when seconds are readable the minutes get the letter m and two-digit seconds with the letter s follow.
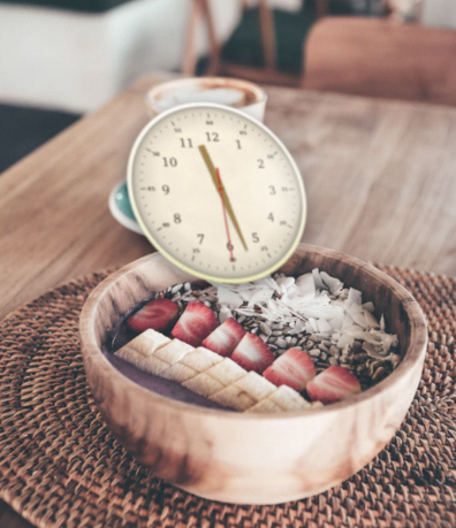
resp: 11h27m30s
